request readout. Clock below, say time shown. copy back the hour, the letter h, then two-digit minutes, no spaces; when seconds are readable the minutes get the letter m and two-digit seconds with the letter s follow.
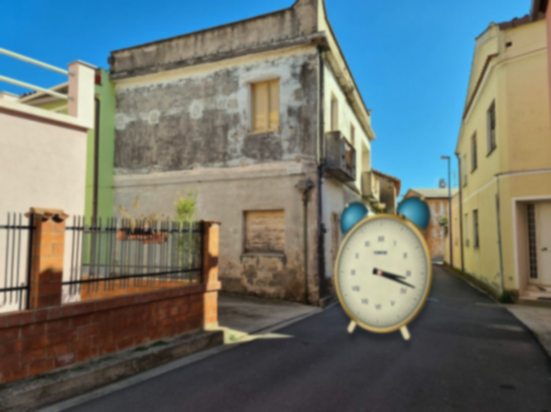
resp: 3h18
